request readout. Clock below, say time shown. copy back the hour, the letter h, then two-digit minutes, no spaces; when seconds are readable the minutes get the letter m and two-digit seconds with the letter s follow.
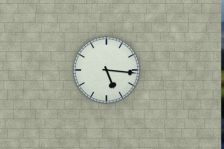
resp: 5h16
